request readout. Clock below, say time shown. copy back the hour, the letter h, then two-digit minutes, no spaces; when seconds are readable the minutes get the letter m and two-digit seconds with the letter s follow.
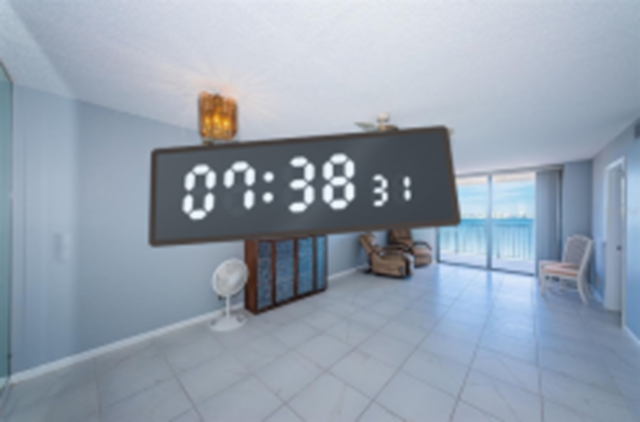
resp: 7h38m31s
